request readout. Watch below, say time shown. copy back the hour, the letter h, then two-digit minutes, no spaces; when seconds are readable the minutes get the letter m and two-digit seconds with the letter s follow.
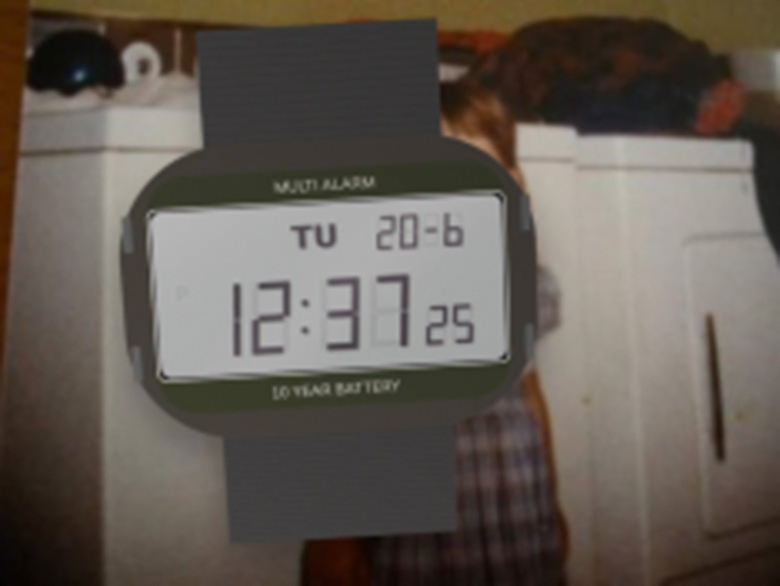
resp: 12h37m25s
